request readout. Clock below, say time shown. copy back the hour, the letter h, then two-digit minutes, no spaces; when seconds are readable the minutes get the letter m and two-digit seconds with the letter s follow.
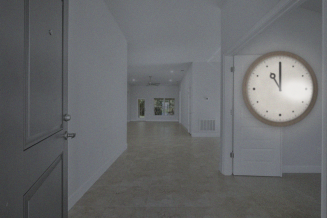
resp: 11h00
